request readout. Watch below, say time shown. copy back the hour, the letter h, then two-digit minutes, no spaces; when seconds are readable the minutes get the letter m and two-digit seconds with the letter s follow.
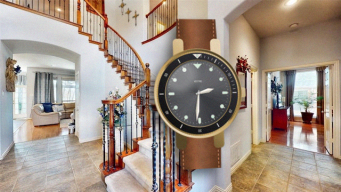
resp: 2h31
